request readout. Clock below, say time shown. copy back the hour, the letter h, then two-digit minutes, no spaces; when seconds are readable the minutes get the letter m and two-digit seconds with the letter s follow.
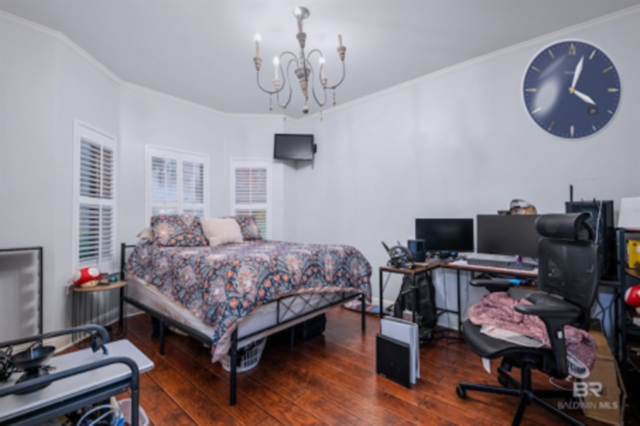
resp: 4h03
